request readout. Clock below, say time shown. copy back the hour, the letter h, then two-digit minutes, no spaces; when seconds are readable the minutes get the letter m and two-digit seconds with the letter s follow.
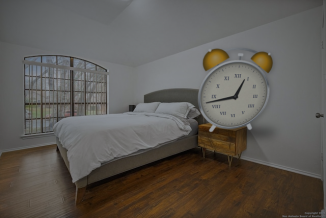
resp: 12h43
